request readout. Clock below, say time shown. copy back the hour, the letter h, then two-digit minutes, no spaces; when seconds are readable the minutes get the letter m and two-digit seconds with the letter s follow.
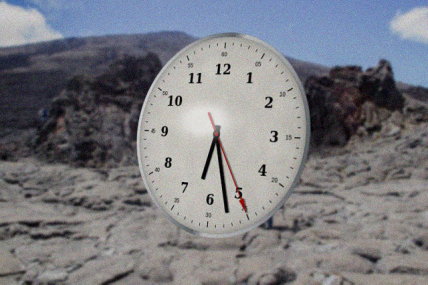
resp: 6h27m25s
